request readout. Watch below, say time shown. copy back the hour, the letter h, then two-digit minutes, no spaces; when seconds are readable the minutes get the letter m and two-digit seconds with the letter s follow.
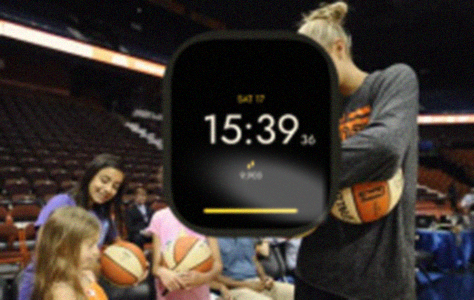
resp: 15h39
